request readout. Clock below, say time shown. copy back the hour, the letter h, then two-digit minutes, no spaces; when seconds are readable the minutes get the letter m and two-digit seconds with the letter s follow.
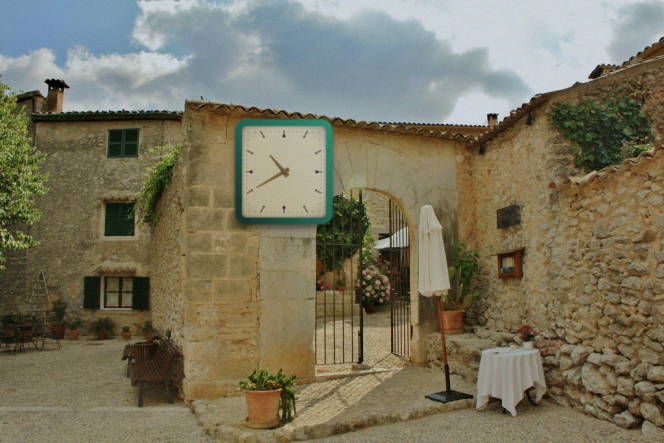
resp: 10h40
